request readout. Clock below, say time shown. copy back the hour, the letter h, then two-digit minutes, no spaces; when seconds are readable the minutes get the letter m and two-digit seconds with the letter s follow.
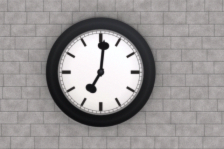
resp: 7h01
